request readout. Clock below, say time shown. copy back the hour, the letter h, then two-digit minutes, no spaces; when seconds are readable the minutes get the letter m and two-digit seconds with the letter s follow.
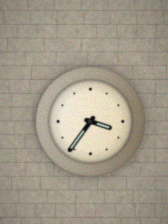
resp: 3h36
